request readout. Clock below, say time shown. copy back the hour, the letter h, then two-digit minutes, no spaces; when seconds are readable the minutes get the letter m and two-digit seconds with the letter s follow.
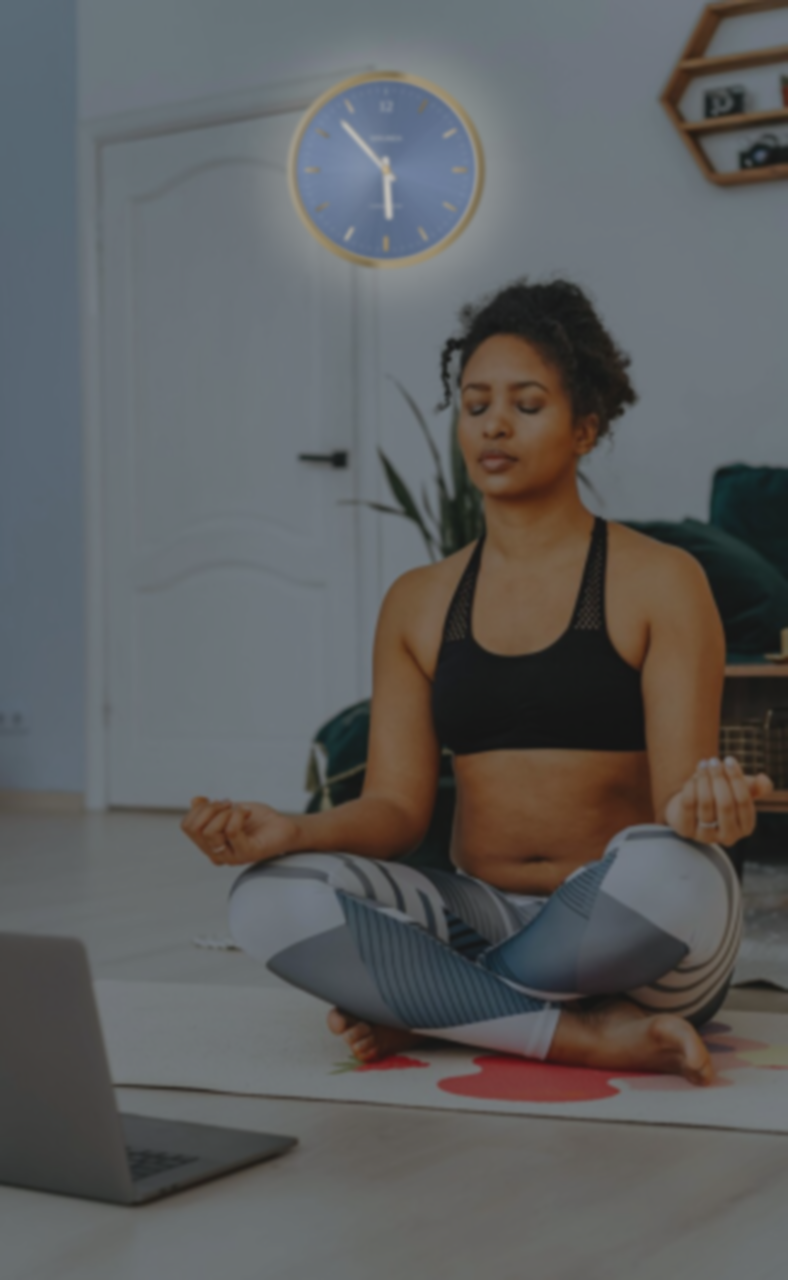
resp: 5h53
